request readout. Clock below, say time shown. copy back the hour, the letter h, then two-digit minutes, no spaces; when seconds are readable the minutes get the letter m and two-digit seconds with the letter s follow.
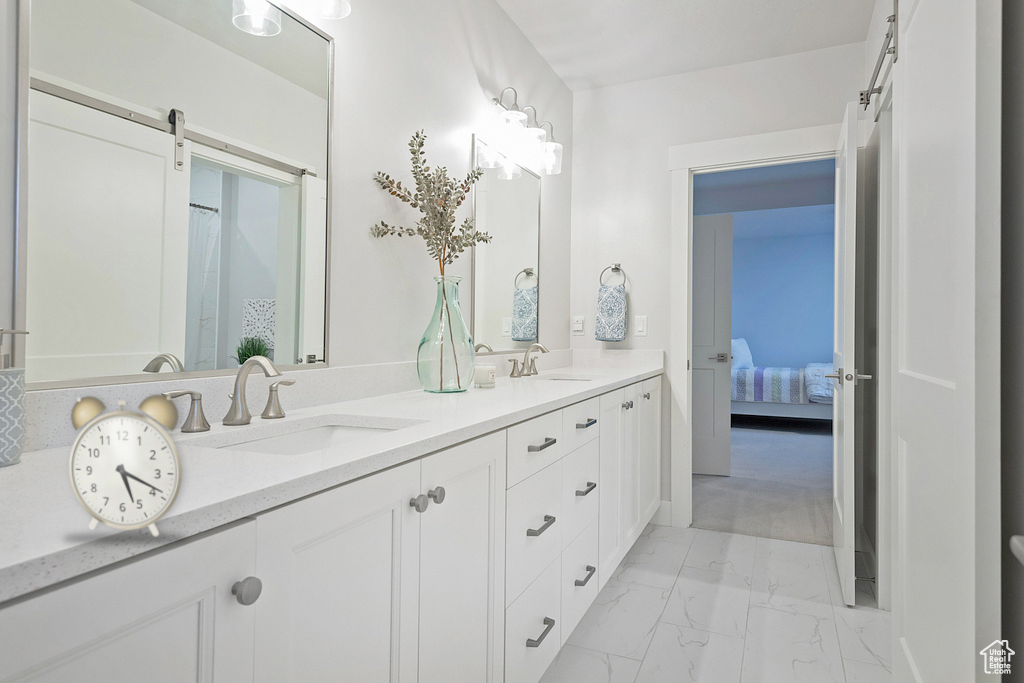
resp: 5h19
